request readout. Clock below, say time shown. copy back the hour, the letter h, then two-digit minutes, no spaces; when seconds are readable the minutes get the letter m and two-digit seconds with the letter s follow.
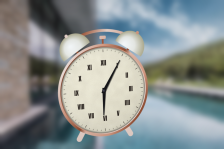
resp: 6h05
